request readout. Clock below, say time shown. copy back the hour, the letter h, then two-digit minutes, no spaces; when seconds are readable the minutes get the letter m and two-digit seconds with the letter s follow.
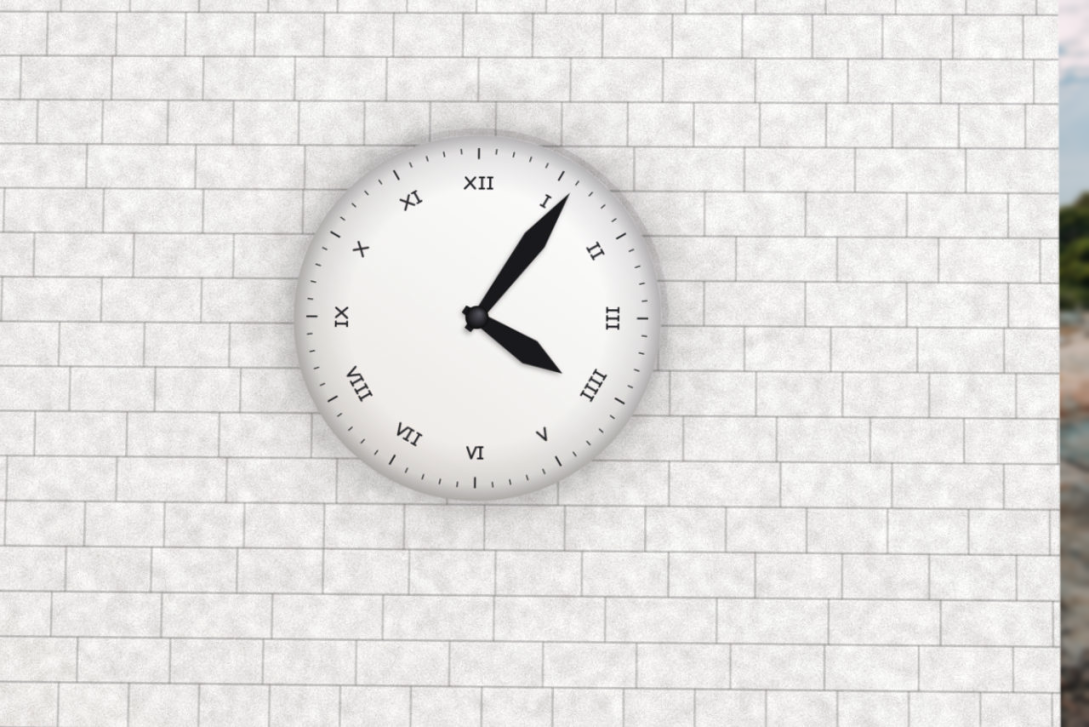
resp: 4h06
